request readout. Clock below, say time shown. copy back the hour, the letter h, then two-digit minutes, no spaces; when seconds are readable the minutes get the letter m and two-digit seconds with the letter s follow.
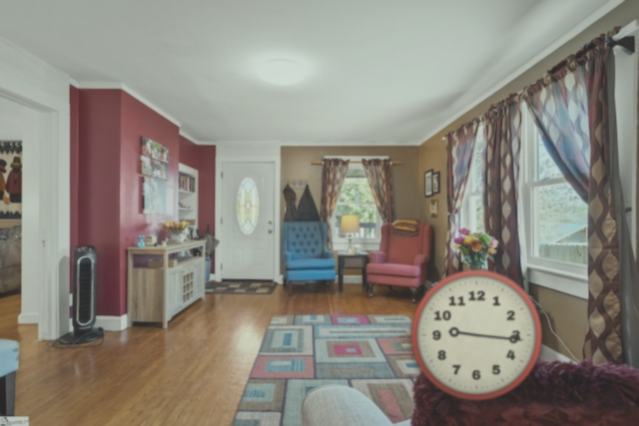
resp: 9h16
